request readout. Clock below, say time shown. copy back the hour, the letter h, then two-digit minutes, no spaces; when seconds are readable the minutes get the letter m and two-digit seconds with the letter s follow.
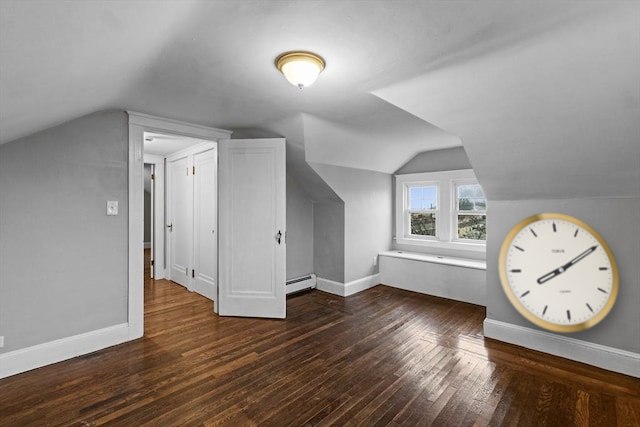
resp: 8h10
